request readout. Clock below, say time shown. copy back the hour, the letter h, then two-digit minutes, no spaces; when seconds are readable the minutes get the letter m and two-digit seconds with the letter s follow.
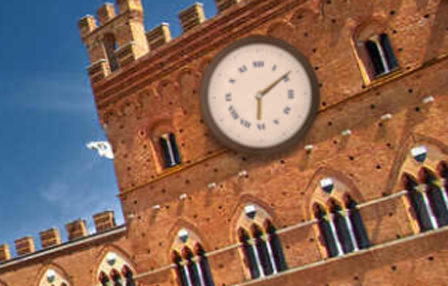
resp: 6h09
